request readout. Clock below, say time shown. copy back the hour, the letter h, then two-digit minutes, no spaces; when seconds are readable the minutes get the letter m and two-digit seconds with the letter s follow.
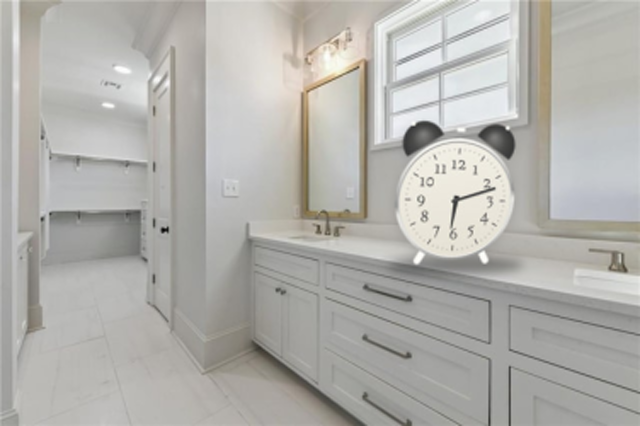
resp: 6h12
